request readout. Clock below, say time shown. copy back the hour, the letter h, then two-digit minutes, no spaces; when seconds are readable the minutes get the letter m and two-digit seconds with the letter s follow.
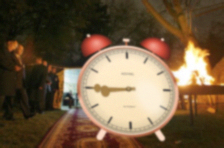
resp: 8h45
